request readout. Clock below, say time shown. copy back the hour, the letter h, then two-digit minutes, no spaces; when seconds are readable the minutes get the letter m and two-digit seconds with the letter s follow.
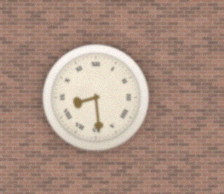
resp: 8h29
